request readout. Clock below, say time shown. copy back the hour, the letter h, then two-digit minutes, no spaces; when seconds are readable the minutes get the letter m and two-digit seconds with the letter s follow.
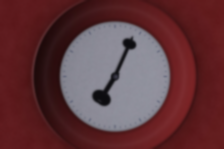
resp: 7h04
